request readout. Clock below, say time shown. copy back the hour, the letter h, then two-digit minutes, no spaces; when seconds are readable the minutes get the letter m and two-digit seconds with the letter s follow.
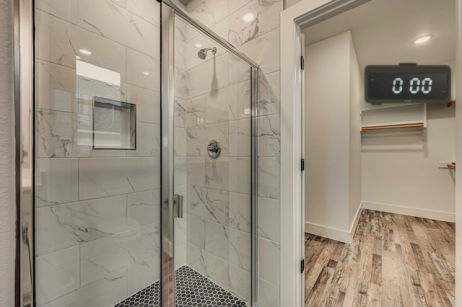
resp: 0h00
